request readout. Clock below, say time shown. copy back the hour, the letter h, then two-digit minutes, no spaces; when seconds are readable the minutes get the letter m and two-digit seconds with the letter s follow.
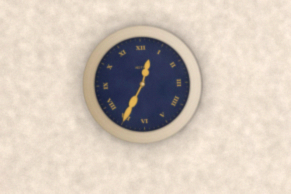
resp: 12h35
